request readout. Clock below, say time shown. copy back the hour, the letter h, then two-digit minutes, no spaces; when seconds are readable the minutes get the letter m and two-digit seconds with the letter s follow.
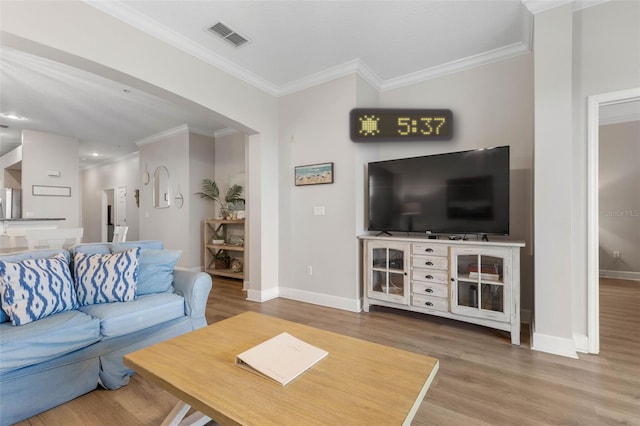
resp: 5h37
